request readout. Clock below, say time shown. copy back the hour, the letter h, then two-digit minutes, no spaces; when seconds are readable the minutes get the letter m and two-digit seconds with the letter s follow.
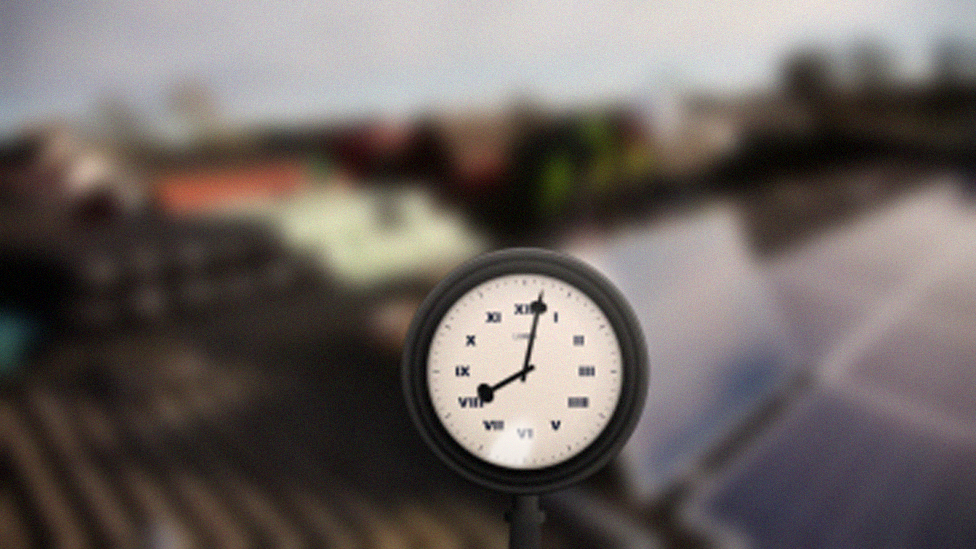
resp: 8h02
